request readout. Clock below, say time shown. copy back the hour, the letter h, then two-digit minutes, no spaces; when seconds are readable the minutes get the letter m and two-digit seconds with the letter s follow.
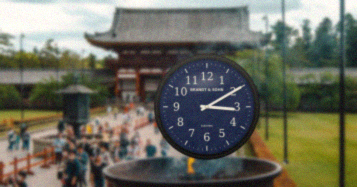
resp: 3h10
